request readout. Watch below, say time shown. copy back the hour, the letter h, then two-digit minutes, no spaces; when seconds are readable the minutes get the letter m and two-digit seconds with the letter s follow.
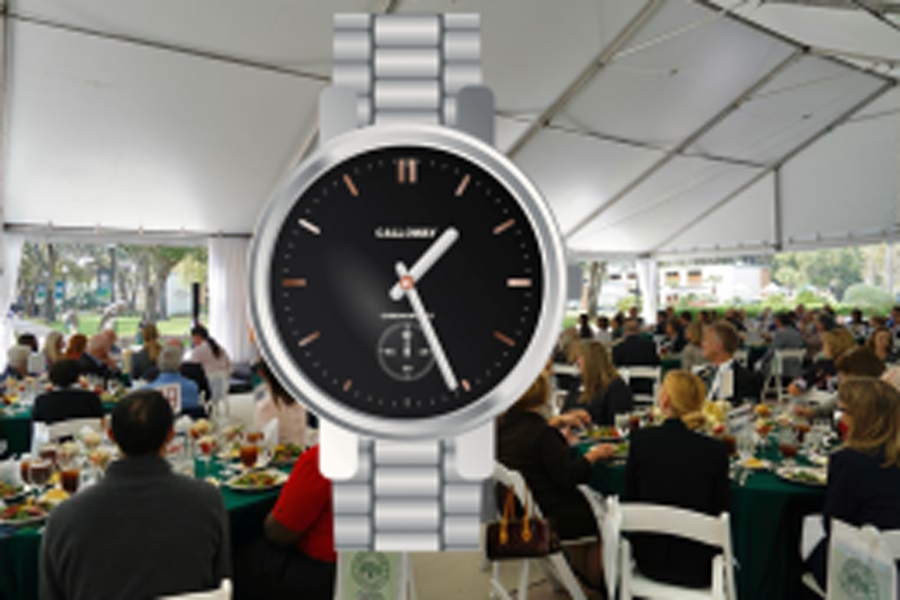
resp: 1h26
